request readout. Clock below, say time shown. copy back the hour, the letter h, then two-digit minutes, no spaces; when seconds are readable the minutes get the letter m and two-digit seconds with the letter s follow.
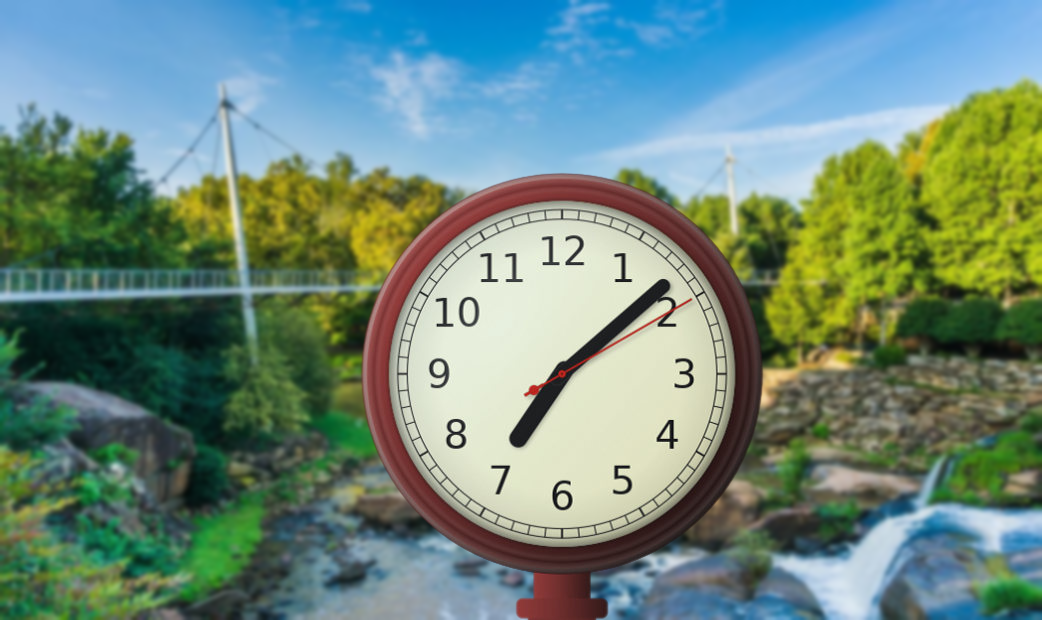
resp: 7h08m10s
